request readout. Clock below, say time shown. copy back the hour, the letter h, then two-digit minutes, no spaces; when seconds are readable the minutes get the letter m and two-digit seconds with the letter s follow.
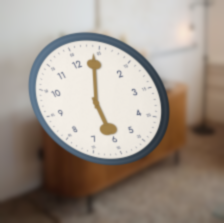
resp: 6h04
